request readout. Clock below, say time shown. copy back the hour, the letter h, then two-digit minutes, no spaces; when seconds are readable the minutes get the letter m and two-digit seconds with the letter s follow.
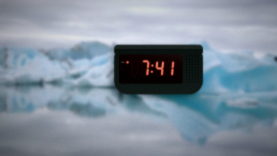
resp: 7h41
